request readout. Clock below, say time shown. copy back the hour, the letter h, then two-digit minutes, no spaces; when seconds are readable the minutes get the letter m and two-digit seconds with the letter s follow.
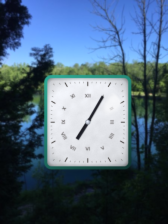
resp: 7h05
